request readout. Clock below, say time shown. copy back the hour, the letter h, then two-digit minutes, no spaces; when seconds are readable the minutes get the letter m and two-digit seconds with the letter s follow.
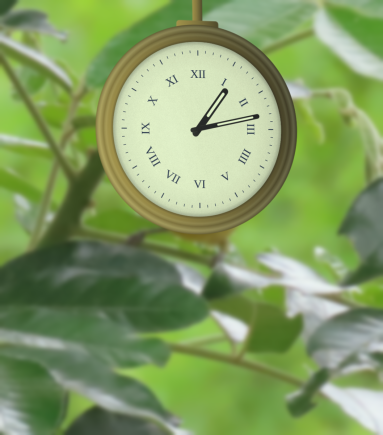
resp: 1h13
